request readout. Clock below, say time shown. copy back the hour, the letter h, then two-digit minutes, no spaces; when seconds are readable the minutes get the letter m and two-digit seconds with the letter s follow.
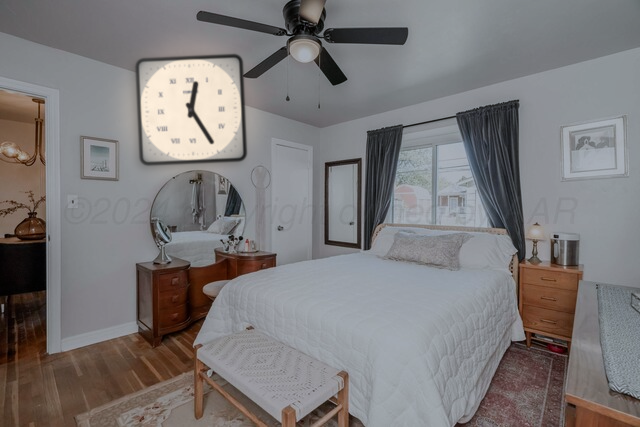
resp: 12h25
